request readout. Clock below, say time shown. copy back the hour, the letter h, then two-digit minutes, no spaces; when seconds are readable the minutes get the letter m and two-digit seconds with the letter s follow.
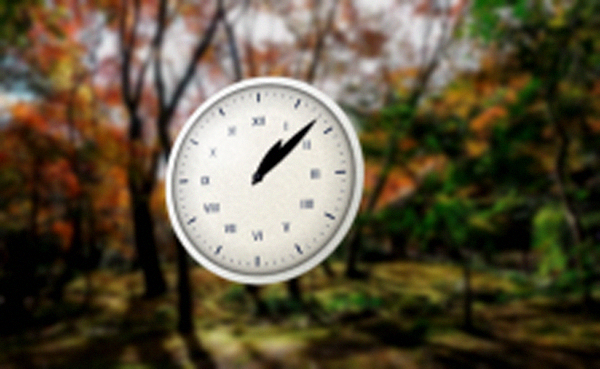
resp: 1h08
